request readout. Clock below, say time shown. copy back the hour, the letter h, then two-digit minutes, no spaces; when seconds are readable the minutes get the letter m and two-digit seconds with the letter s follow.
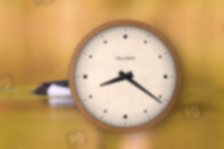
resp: 8h21
